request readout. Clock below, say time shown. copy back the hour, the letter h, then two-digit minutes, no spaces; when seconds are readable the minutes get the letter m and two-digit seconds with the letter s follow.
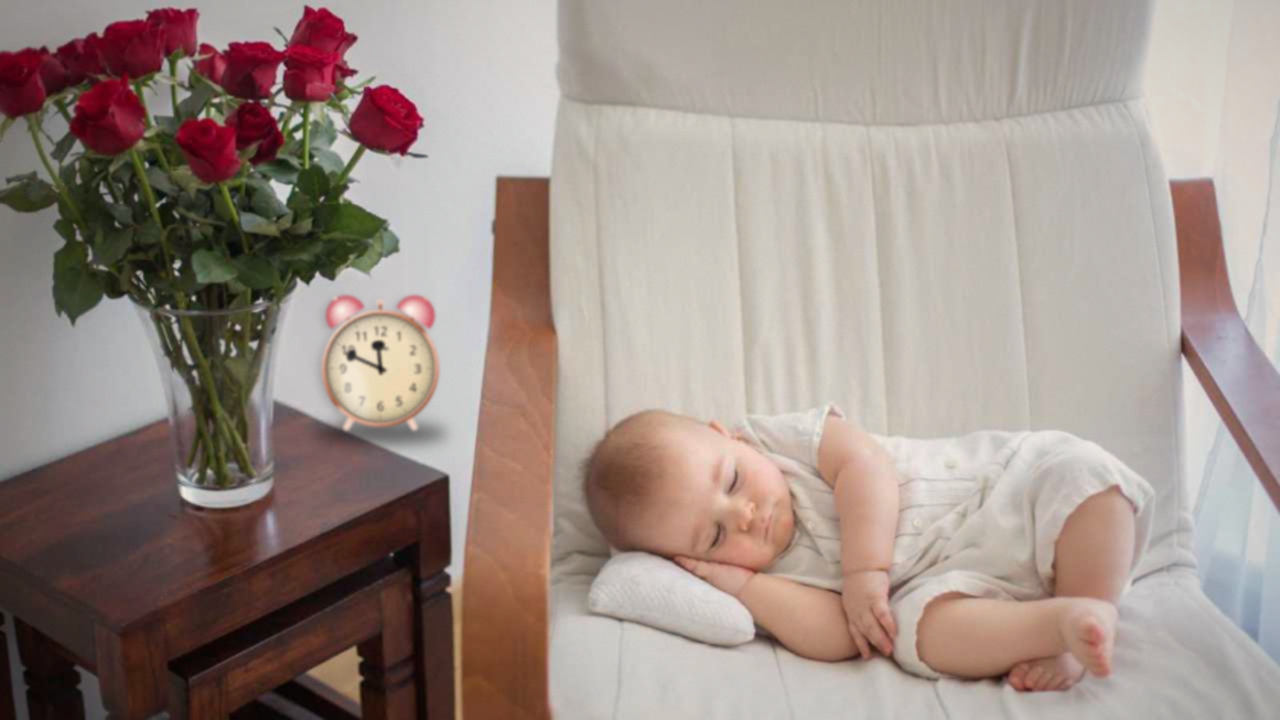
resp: 11h49
